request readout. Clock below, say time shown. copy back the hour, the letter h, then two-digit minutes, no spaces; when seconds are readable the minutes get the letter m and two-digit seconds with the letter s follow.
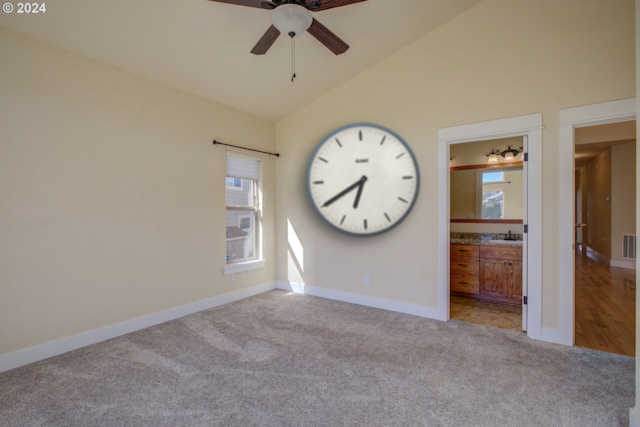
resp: 6h40
